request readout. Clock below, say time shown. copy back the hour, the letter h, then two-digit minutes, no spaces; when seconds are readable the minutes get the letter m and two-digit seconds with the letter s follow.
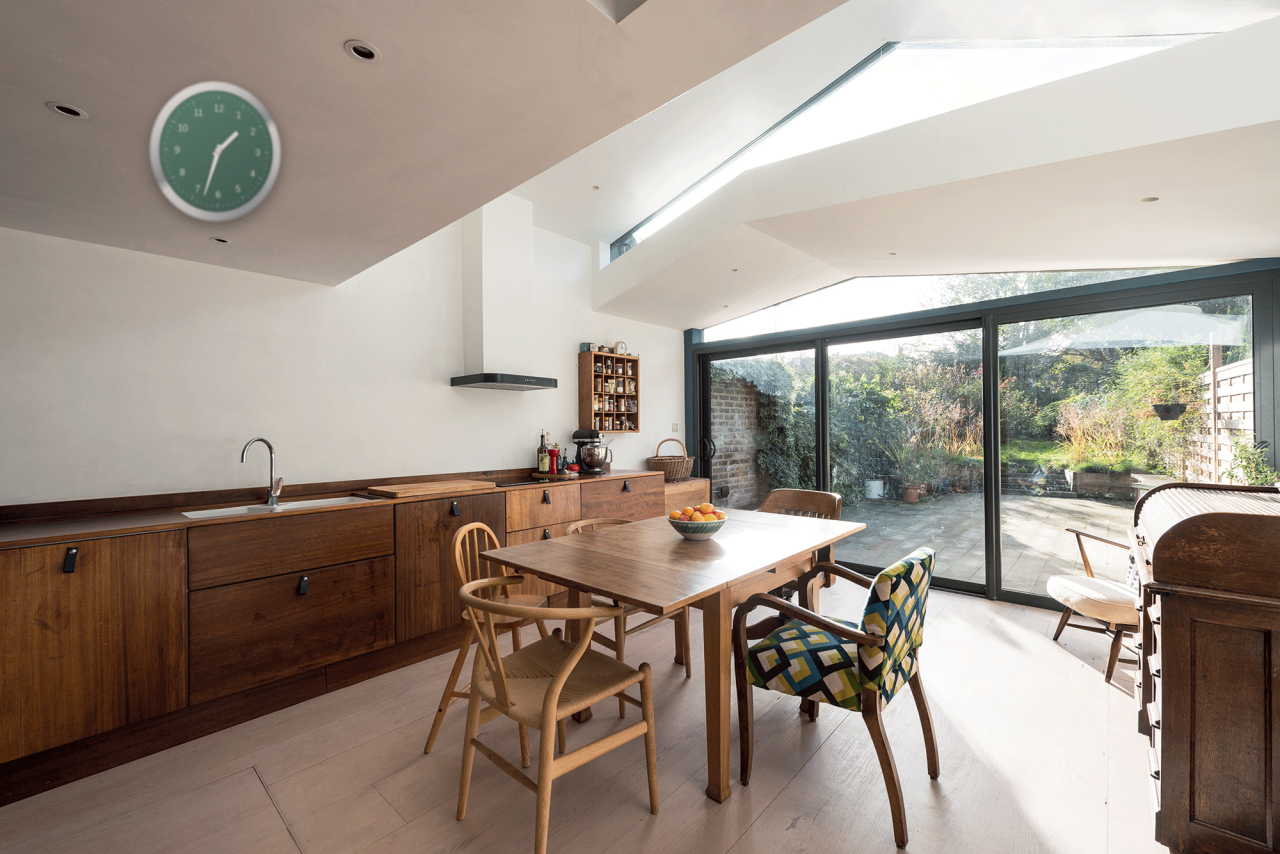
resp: 1h33
